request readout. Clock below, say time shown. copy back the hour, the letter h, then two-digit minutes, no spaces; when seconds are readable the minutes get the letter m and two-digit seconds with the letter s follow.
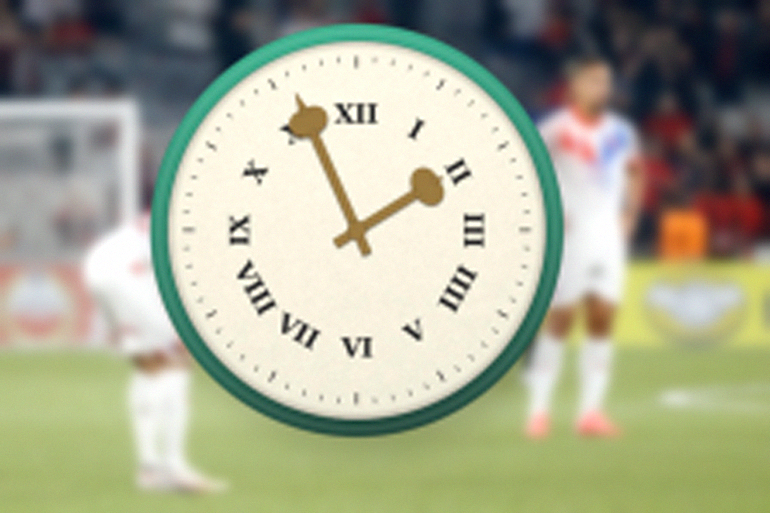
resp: 1h56
